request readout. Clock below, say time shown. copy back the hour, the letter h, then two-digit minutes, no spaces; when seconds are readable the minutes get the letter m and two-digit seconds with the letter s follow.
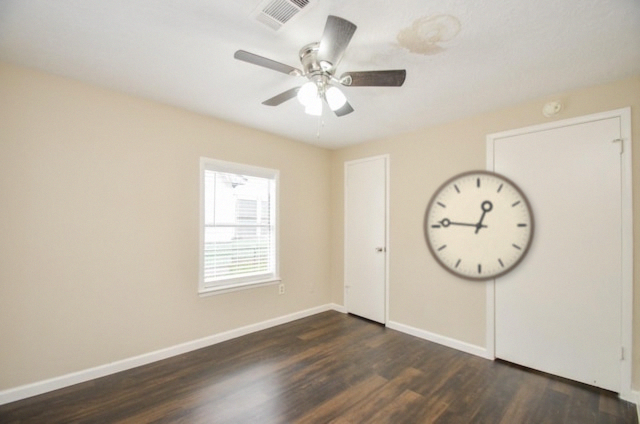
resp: 12h46
